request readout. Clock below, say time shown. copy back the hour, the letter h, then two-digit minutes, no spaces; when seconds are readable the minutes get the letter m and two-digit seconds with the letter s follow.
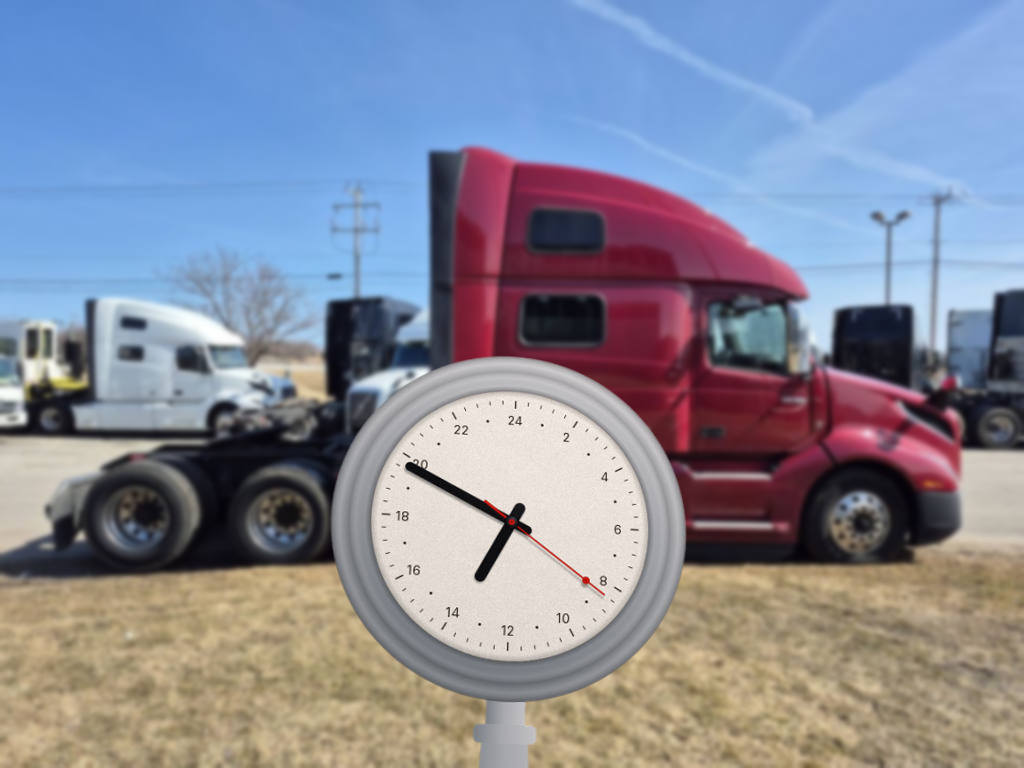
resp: 13h49m21s
